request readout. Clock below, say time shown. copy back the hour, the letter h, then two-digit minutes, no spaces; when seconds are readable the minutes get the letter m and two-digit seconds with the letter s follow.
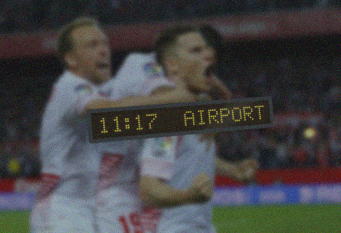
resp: 11h17
